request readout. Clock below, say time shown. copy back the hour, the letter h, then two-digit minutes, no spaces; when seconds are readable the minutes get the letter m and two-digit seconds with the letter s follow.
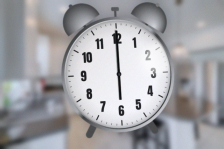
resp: 6h00
